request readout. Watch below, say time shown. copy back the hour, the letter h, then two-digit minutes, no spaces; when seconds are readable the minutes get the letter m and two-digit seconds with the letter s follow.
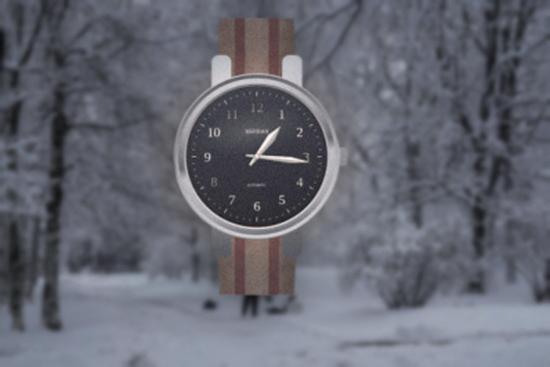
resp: 1h16
